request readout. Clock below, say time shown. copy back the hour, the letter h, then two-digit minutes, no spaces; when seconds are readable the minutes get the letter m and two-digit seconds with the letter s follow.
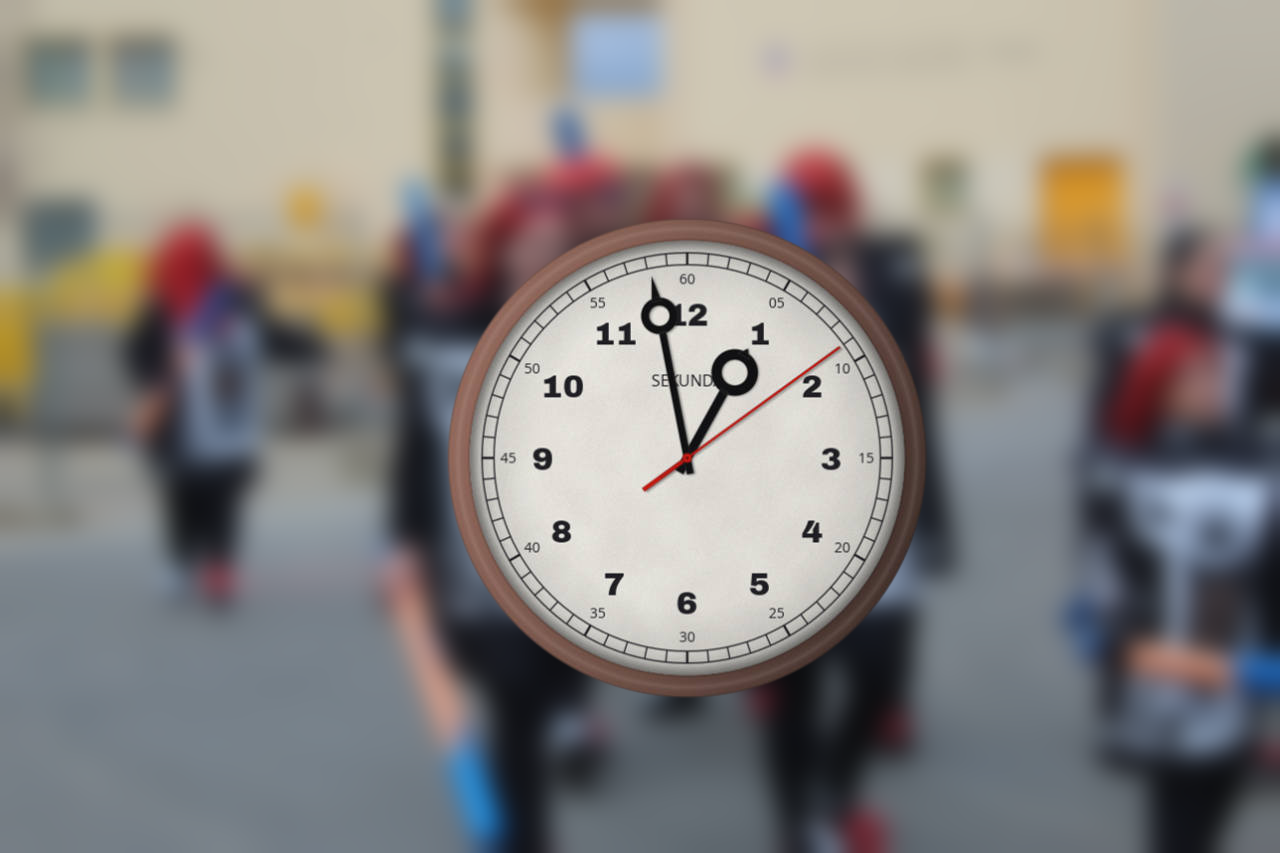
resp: 12h58m09s
